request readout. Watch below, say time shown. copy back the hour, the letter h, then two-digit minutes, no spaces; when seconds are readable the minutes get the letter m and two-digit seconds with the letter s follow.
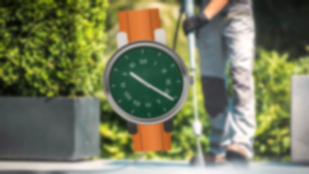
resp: 10h21
